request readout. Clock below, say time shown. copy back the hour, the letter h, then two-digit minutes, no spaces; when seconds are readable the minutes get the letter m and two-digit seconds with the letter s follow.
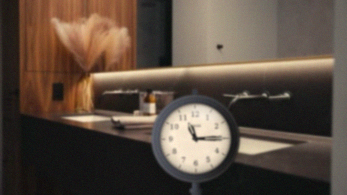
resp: 11h15
